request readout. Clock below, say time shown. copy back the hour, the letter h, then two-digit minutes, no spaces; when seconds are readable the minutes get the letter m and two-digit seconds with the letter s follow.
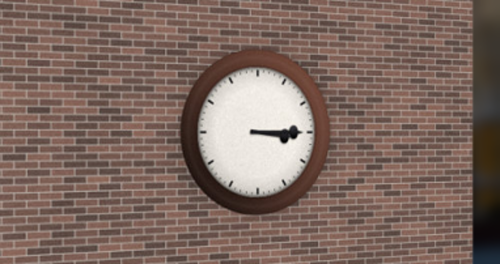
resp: 3h15
